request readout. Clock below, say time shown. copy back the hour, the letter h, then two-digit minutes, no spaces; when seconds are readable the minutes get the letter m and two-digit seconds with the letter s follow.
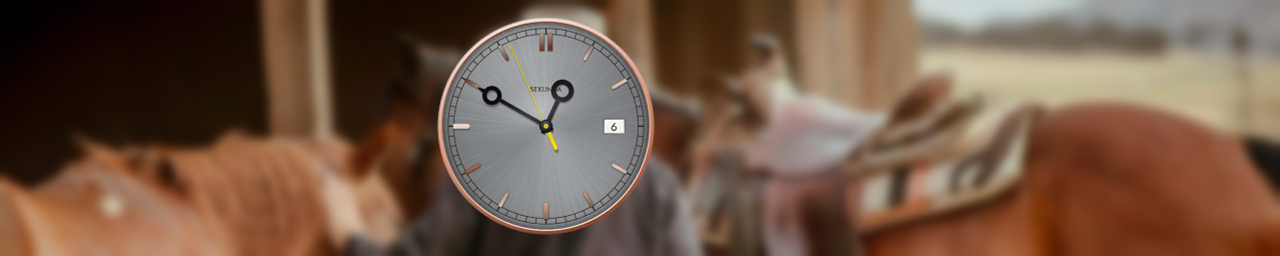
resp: 12h49m56s
